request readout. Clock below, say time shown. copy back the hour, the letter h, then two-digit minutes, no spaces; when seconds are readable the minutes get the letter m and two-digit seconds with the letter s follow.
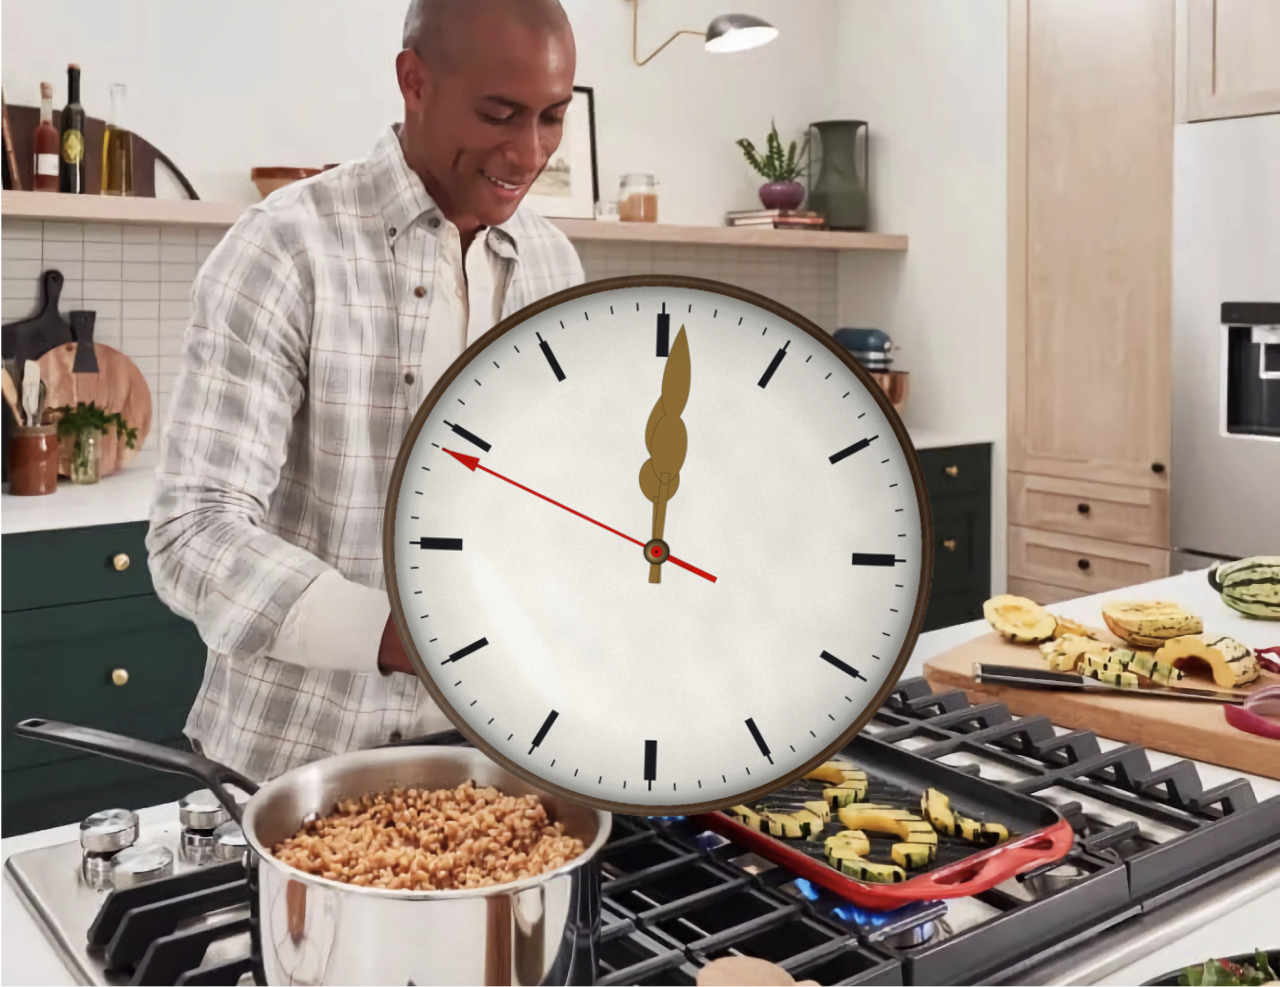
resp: 12h00m49s
